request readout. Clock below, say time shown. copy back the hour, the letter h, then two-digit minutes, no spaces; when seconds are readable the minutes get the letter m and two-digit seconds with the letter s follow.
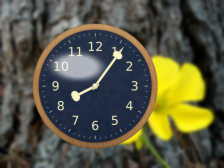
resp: 8h06
